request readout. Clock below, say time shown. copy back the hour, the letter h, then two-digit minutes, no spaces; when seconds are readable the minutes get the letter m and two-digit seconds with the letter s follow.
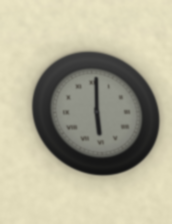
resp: 6h01
